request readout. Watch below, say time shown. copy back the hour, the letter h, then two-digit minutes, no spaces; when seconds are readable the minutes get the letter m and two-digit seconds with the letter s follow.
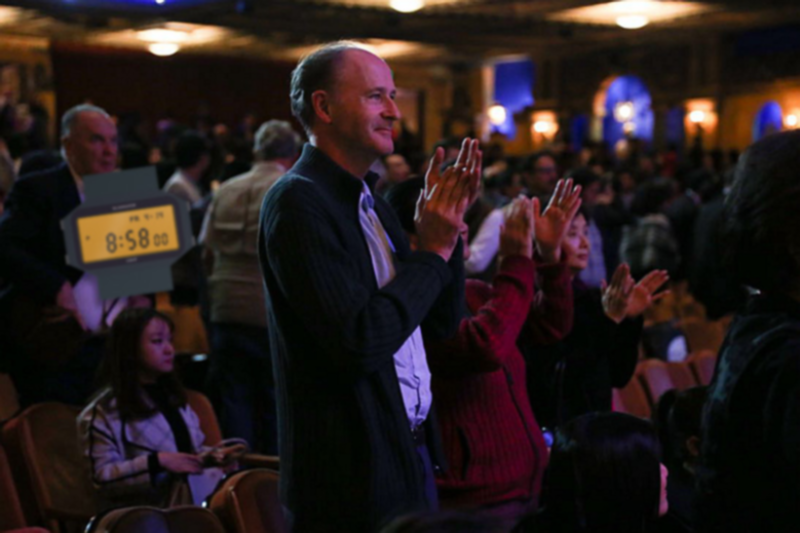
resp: 8h58
